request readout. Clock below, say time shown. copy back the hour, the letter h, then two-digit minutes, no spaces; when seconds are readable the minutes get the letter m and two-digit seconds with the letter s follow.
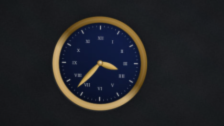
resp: 3h37
